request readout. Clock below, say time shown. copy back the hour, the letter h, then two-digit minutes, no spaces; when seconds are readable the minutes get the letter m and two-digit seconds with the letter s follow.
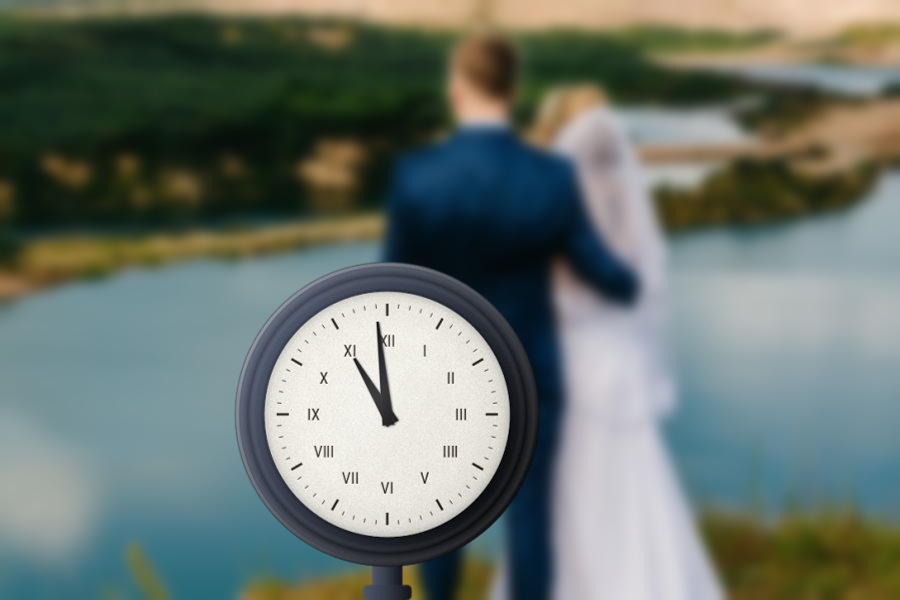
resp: 10h59
